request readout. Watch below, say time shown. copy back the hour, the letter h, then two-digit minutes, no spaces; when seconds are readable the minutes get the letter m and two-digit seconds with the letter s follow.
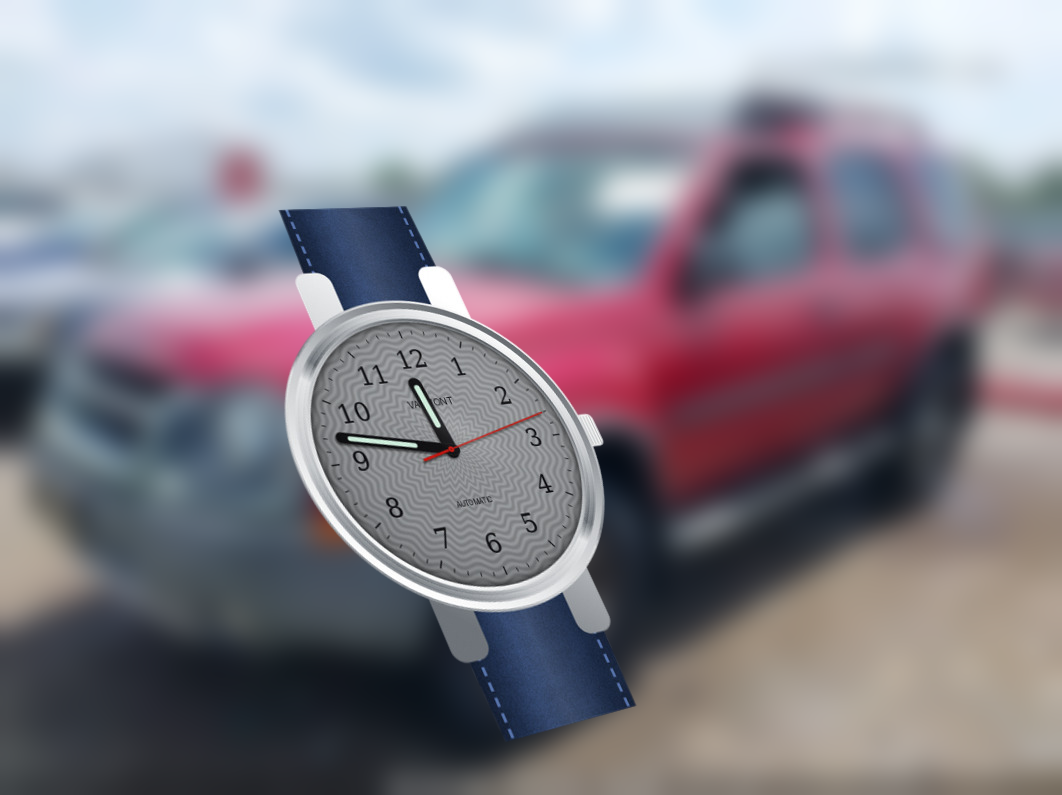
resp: 11h47m13s
